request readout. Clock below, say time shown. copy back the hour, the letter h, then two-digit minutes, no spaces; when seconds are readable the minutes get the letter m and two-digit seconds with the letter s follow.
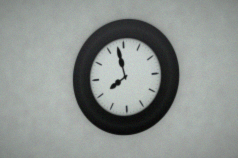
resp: 7h58
